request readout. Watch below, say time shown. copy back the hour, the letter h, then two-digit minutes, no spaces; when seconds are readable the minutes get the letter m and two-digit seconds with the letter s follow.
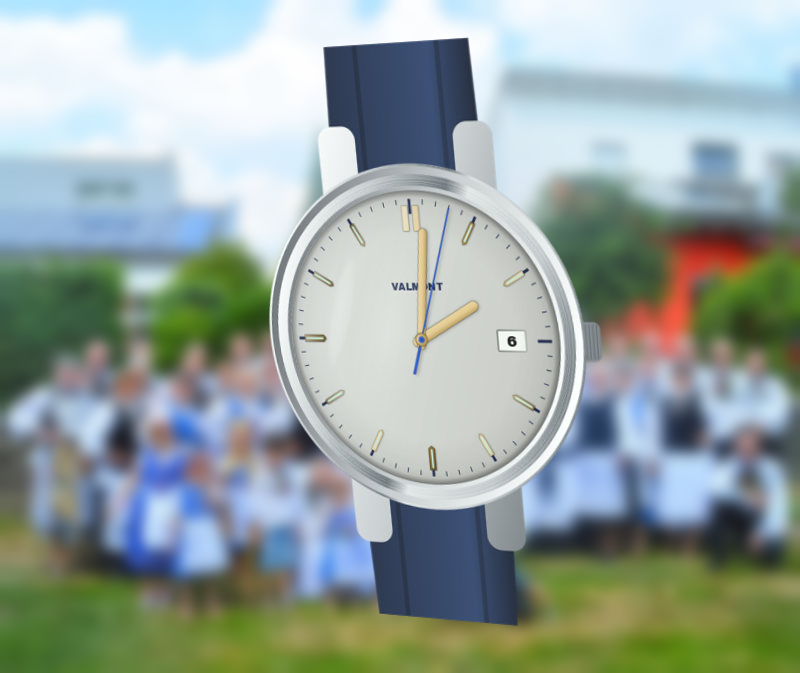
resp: 2h01m03s
